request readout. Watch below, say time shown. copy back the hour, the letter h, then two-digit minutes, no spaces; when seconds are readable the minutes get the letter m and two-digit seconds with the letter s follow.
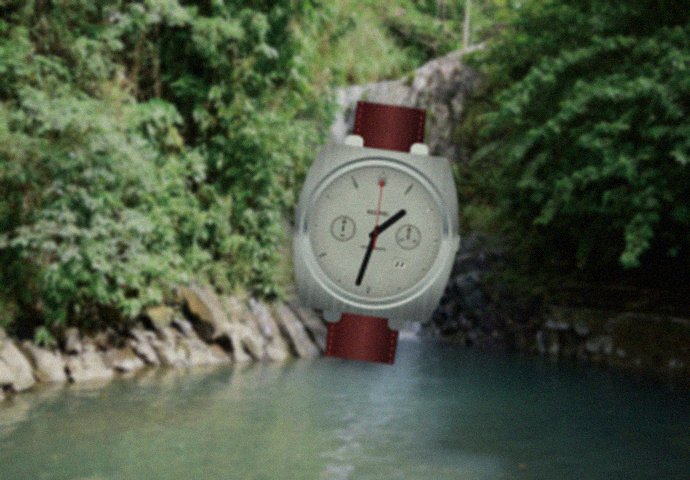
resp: 1h32
